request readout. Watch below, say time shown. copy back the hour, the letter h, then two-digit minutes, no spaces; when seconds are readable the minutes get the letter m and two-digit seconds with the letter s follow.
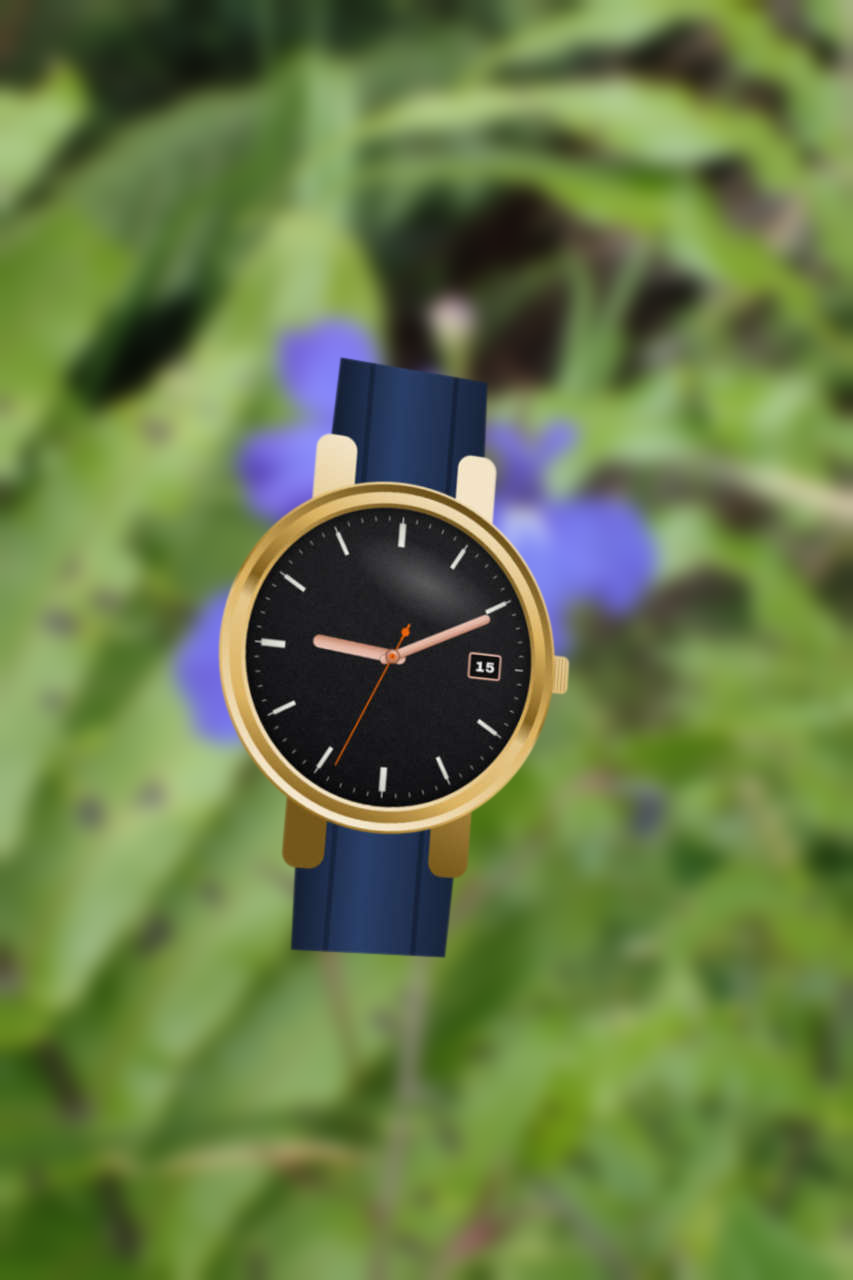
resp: 9h10m34s
